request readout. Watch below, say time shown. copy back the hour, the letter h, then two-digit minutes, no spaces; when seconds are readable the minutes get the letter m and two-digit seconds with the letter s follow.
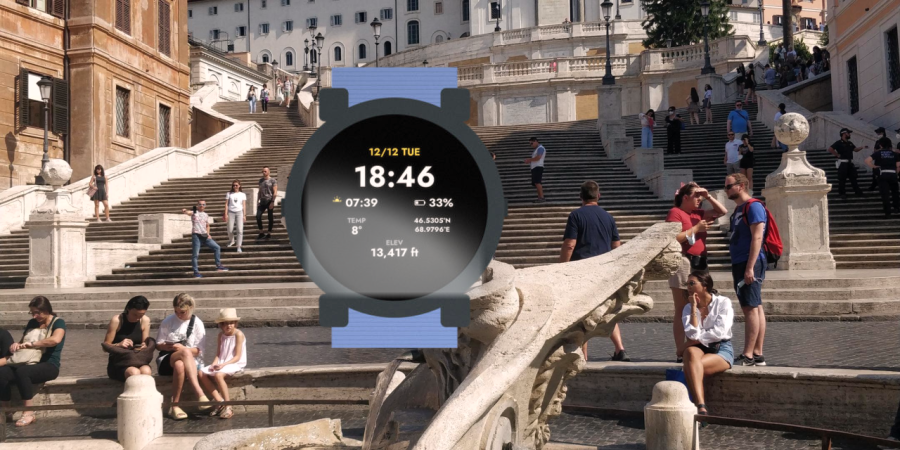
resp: 18h46
